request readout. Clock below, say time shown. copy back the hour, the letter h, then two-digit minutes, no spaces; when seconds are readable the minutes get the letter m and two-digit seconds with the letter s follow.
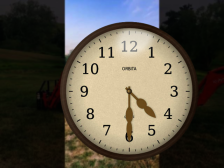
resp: 4h30
